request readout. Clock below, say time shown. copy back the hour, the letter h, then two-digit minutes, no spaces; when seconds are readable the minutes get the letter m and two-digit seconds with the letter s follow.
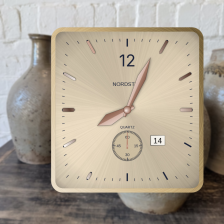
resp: 8h04
